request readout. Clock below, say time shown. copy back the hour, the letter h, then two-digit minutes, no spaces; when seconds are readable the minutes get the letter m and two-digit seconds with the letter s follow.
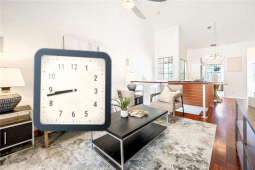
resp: 8h43
